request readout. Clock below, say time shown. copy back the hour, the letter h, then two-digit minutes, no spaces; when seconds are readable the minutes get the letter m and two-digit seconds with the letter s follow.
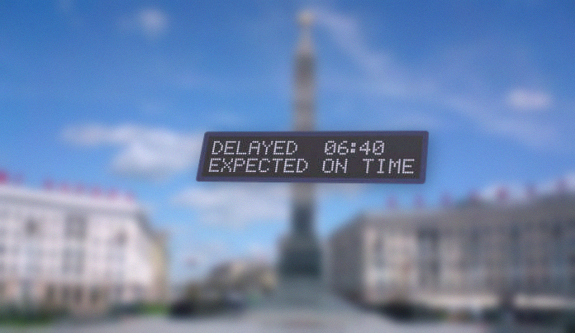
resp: 6h40
